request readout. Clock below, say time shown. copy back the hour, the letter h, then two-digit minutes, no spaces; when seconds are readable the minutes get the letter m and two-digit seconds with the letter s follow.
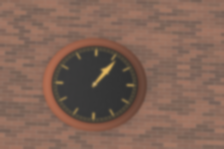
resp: 1h06
